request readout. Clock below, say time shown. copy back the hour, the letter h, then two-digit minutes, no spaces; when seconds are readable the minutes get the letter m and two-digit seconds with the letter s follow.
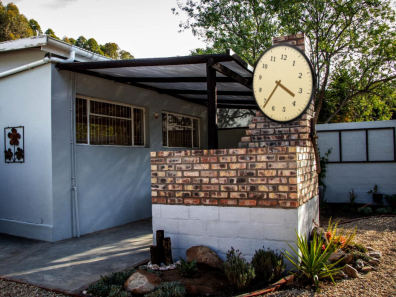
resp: 3h34
